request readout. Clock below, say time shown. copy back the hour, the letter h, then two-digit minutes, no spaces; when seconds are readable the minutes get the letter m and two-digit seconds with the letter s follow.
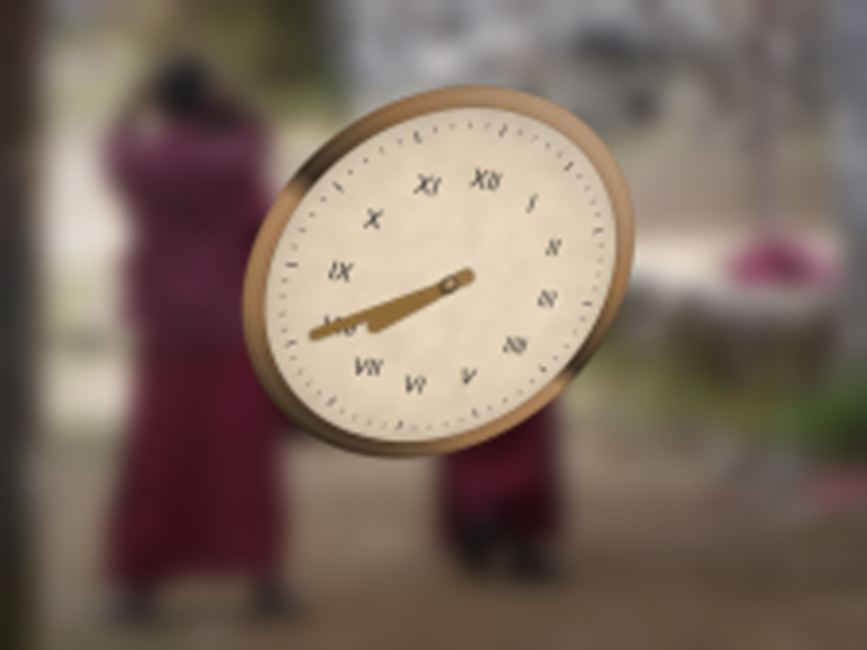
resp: 7h40
